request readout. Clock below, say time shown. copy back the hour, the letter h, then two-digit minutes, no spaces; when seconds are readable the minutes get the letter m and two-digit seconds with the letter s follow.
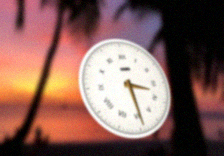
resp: 3h29
